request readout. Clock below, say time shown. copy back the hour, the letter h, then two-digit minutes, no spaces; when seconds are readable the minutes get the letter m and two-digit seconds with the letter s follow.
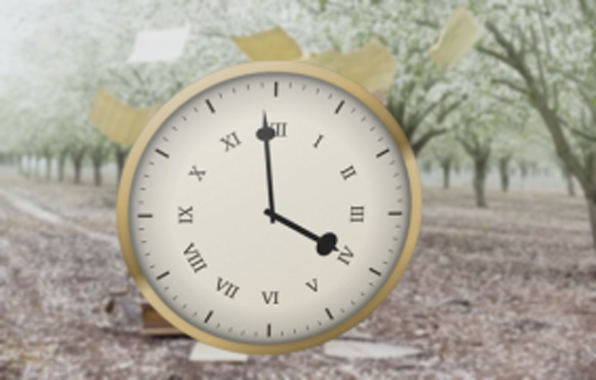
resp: 3h59
